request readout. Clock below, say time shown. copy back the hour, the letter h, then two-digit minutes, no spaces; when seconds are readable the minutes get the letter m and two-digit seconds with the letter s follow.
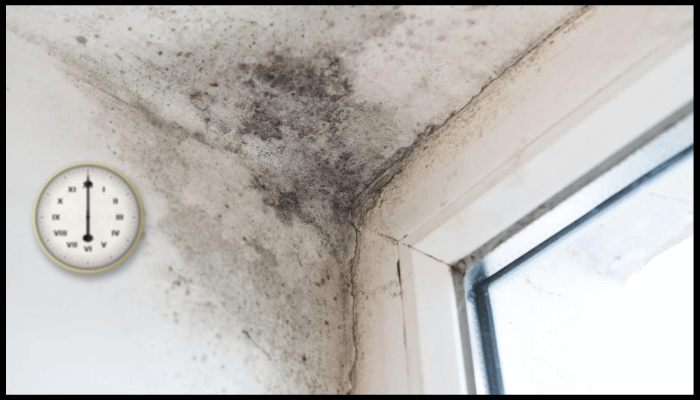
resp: 6h00
